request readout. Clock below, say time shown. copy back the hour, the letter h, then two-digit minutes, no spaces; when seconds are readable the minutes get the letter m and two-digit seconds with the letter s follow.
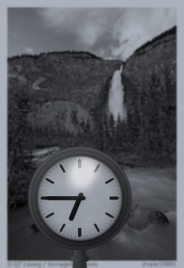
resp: 6h45
